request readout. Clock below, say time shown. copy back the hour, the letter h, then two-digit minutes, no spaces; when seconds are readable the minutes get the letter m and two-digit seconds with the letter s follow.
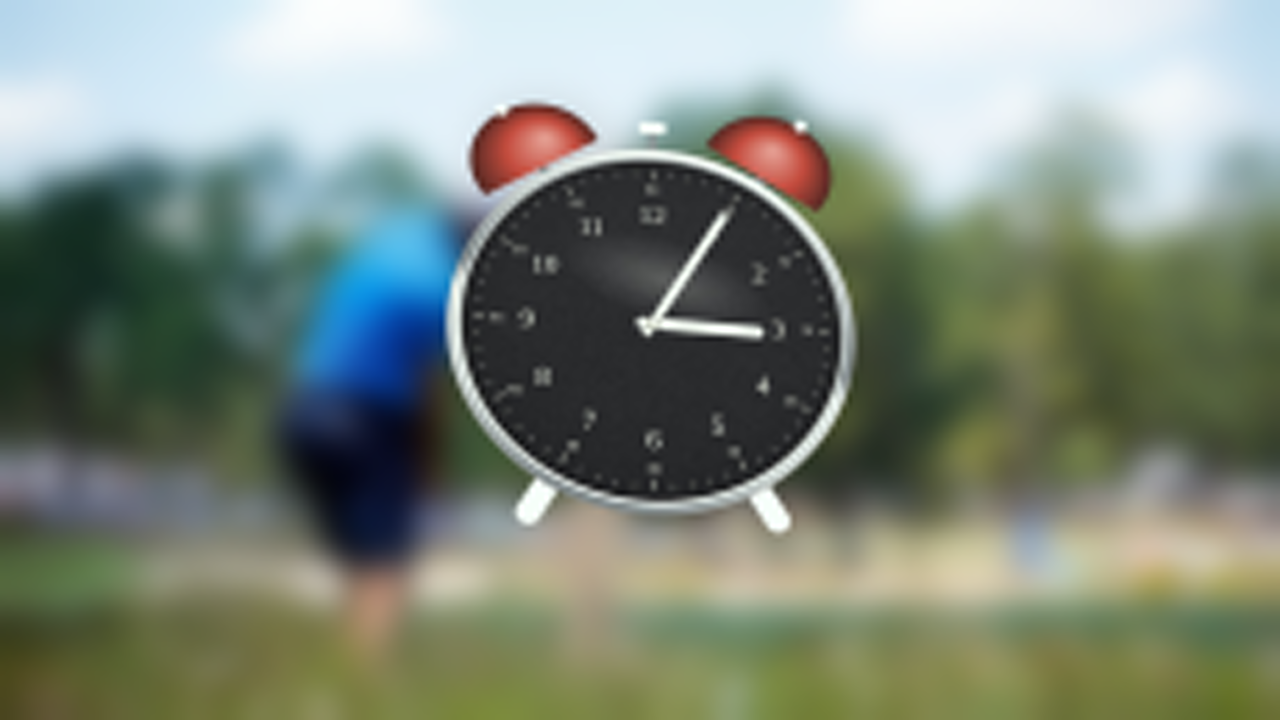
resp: 3h05
